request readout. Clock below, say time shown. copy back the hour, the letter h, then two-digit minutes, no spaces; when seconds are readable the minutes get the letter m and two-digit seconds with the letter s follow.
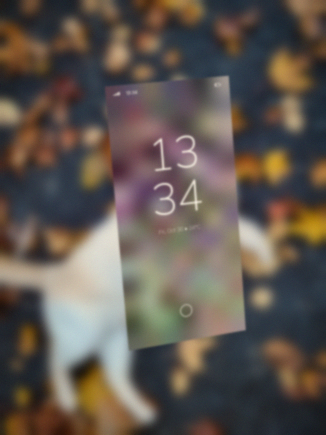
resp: 13h34
